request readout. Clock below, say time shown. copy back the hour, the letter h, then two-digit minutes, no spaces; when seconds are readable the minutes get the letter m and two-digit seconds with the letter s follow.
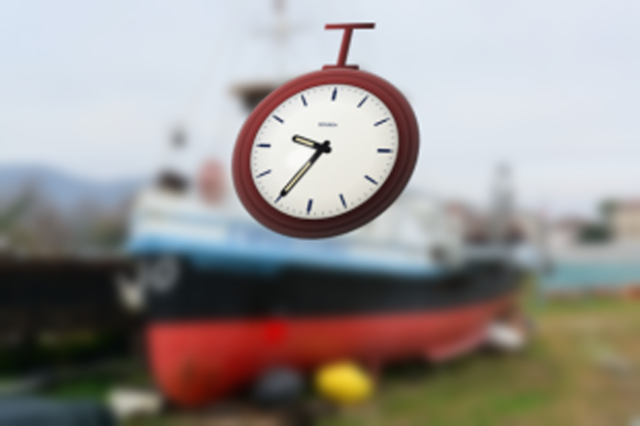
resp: 9h35
